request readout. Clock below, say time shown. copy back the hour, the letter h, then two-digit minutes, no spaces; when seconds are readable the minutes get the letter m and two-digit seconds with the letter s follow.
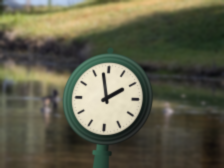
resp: 1h58
